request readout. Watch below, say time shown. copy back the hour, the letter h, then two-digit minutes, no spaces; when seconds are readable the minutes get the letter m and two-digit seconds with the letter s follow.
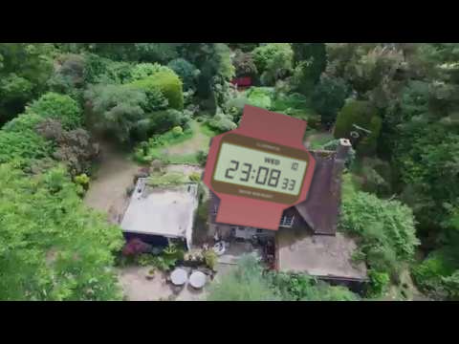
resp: 23h08m33s
